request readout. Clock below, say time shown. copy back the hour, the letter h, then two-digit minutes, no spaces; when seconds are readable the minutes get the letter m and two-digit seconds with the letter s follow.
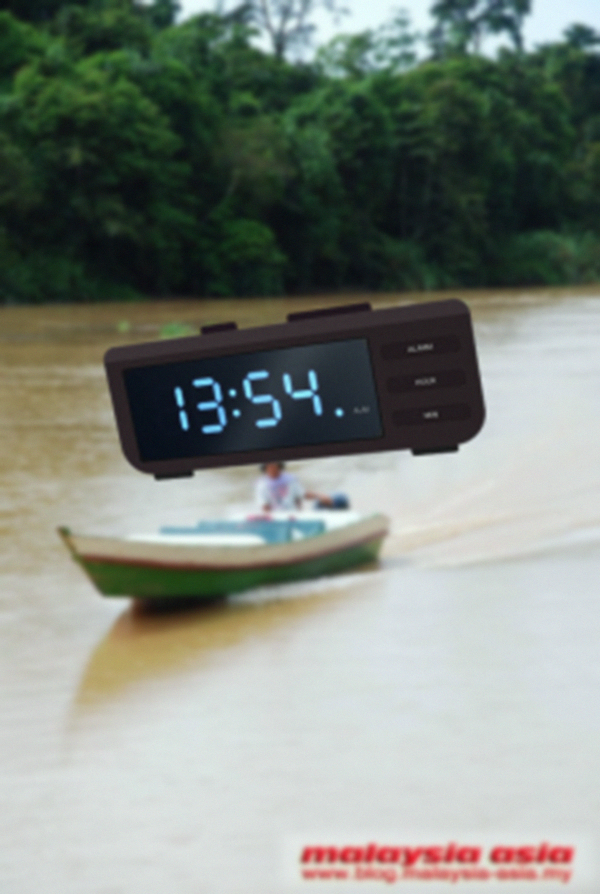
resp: 13h54
